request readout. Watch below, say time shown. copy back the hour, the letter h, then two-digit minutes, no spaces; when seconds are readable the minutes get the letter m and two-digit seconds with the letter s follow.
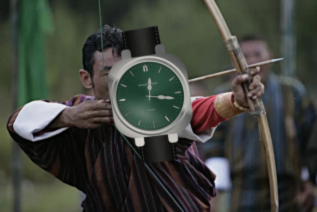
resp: 12h17
